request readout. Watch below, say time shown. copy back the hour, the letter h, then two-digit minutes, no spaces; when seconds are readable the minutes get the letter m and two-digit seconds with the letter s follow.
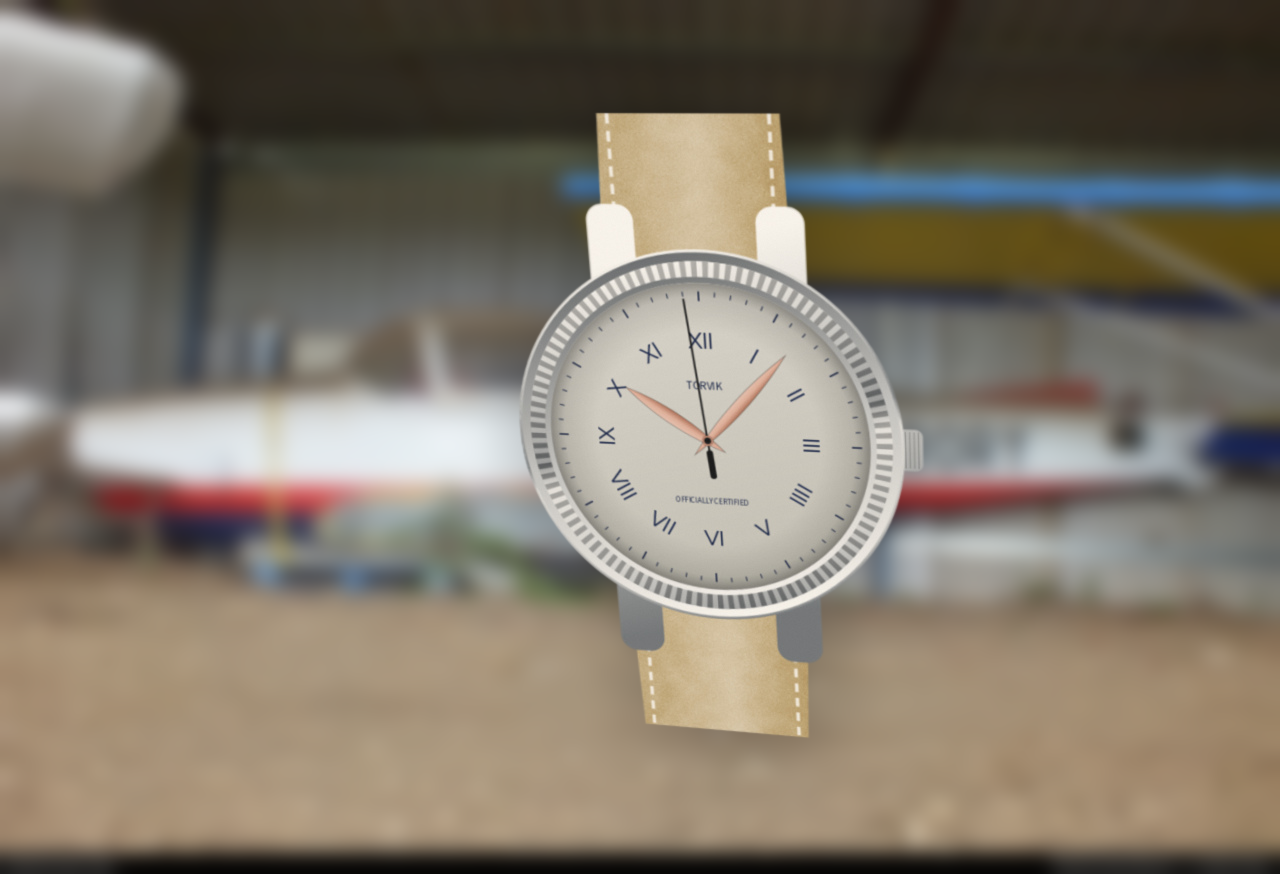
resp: 10h06m59s
